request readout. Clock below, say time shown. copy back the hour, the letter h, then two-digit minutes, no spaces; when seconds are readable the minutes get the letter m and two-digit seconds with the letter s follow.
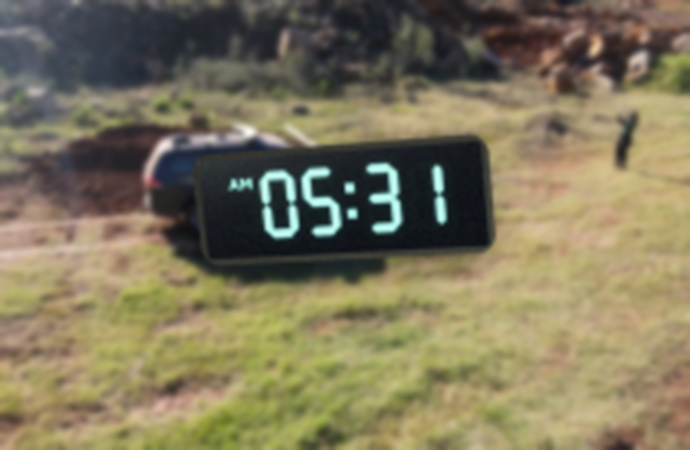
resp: 5h31
